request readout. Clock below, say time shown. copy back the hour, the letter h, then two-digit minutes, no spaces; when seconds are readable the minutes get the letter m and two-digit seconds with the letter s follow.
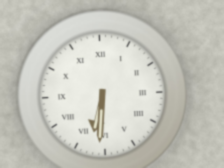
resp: 6h31
